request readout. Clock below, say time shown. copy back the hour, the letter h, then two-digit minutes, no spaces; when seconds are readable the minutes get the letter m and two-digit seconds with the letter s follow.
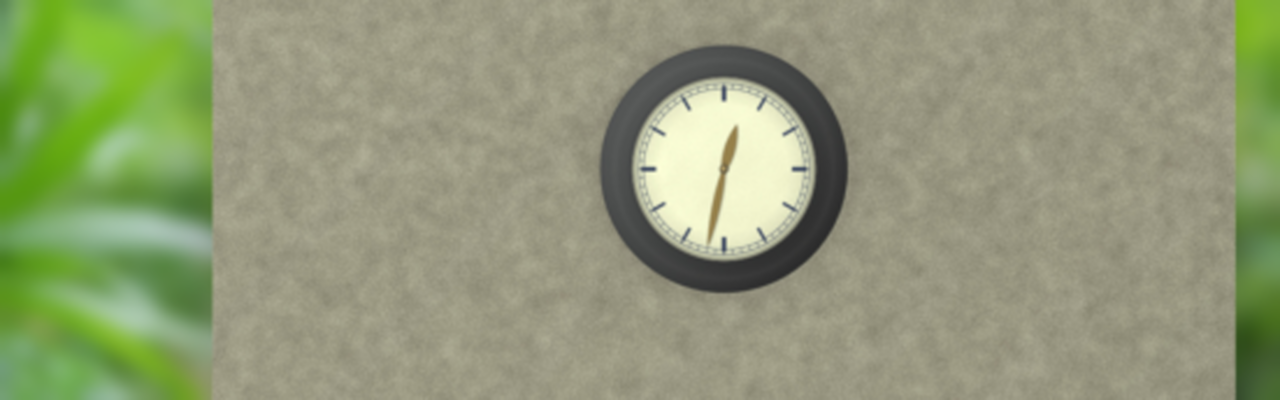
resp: 12h32
